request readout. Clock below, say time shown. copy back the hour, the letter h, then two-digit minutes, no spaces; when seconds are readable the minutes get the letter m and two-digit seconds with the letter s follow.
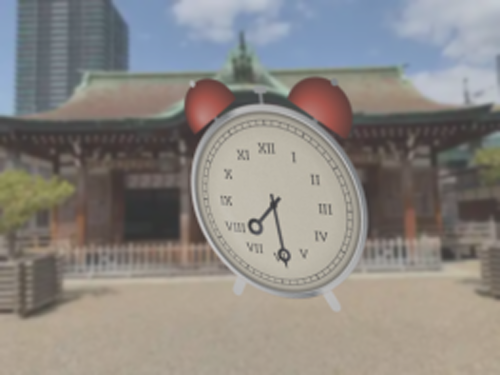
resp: 7h29
